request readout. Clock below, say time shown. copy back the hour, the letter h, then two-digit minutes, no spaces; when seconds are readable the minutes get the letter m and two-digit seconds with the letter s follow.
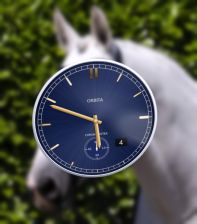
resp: 5h49
